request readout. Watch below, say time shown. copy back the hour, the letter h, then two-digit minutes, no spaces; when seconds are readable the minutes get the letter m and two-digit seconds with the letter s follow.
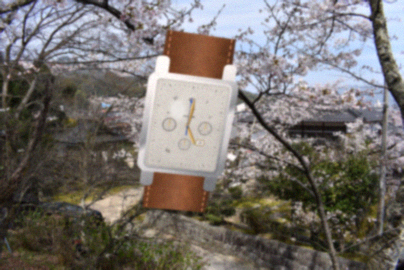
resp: 5h01
